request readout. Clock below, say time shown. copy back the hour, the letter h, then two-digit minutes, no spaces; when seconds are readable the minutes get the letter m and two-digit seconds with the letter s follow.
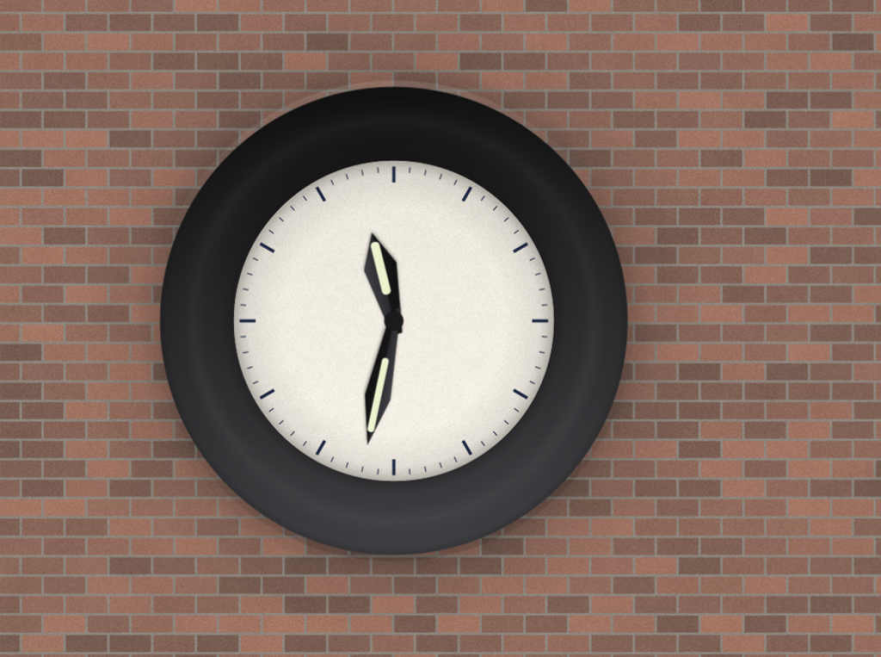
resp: 11h32
